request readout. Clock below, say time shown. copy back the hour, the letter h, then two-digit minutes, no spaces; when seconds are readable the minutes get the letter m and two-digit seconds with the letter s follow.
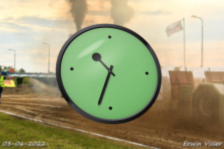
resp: 10h33
